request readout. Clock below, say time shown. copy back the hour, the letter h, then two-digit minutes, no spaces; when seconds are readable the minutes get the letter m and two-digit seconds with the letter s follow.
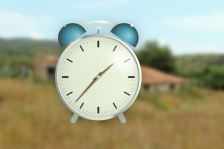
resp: 1h37
